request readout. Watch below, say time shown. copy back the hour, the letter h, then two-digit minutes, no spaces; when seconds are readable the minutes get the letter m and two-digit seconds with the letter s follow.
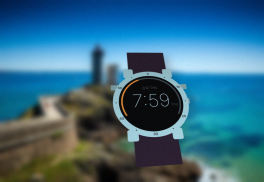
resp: 7h59
